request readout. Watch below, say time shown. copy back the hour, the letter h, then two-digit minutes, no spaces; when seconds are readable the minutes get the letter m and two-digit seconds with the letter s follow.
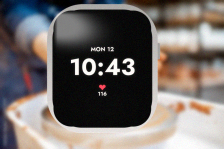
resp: 10h43
